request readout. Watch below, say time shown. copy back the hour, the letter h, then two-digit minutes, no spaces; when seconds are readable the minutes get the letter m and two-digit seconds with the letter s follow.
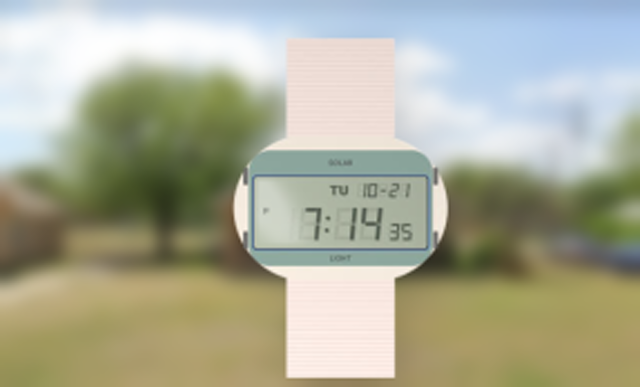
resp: 7h14m35s
